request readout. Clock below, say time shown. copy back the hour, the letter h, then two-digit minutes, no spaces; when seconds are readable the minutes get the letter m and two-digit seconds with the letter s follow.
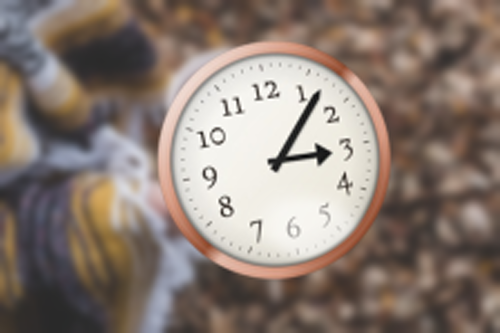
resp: 3h07
